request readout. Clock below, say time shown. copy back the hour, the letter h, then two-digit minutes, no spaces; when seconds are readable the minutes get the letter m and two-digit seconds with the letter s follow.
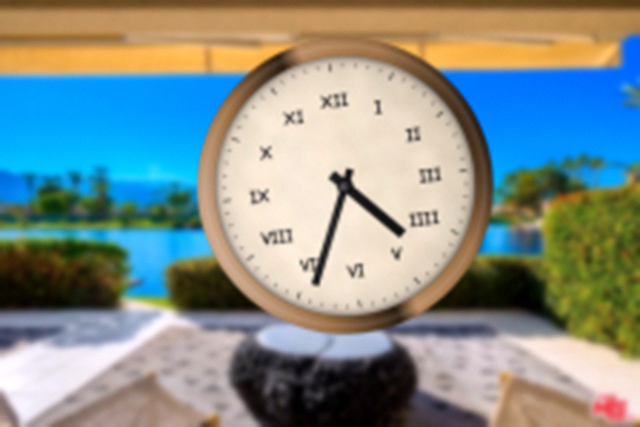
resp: 4h34
